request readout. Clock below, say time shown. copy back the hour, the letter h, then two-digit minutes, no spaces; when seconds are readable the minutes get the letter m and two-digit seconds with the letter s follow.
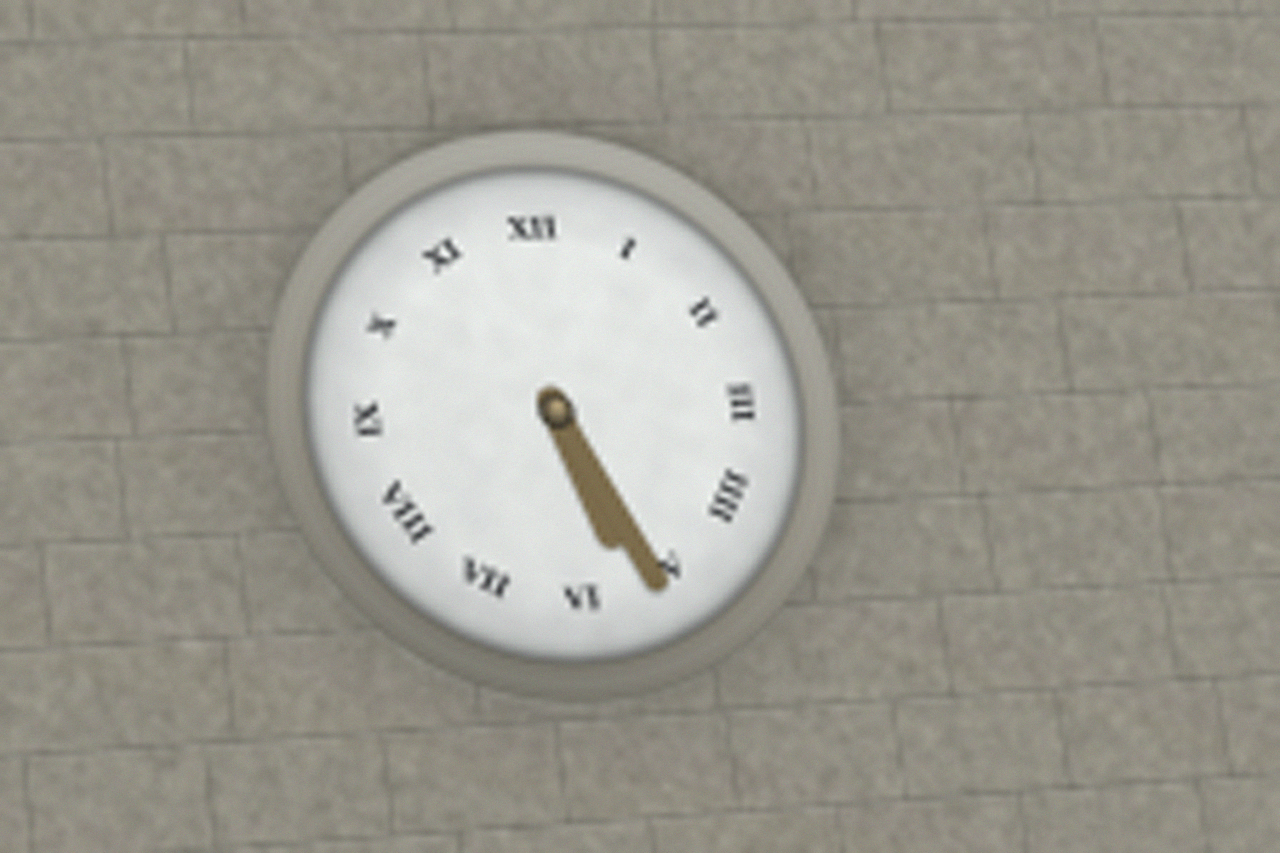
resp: 5h26
